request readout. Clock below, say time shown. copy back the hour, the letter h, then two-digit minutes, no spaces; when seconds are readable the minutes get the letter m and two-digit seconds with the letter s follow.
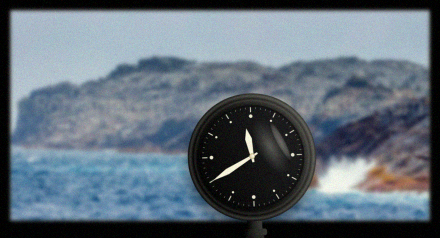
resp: 11h40
